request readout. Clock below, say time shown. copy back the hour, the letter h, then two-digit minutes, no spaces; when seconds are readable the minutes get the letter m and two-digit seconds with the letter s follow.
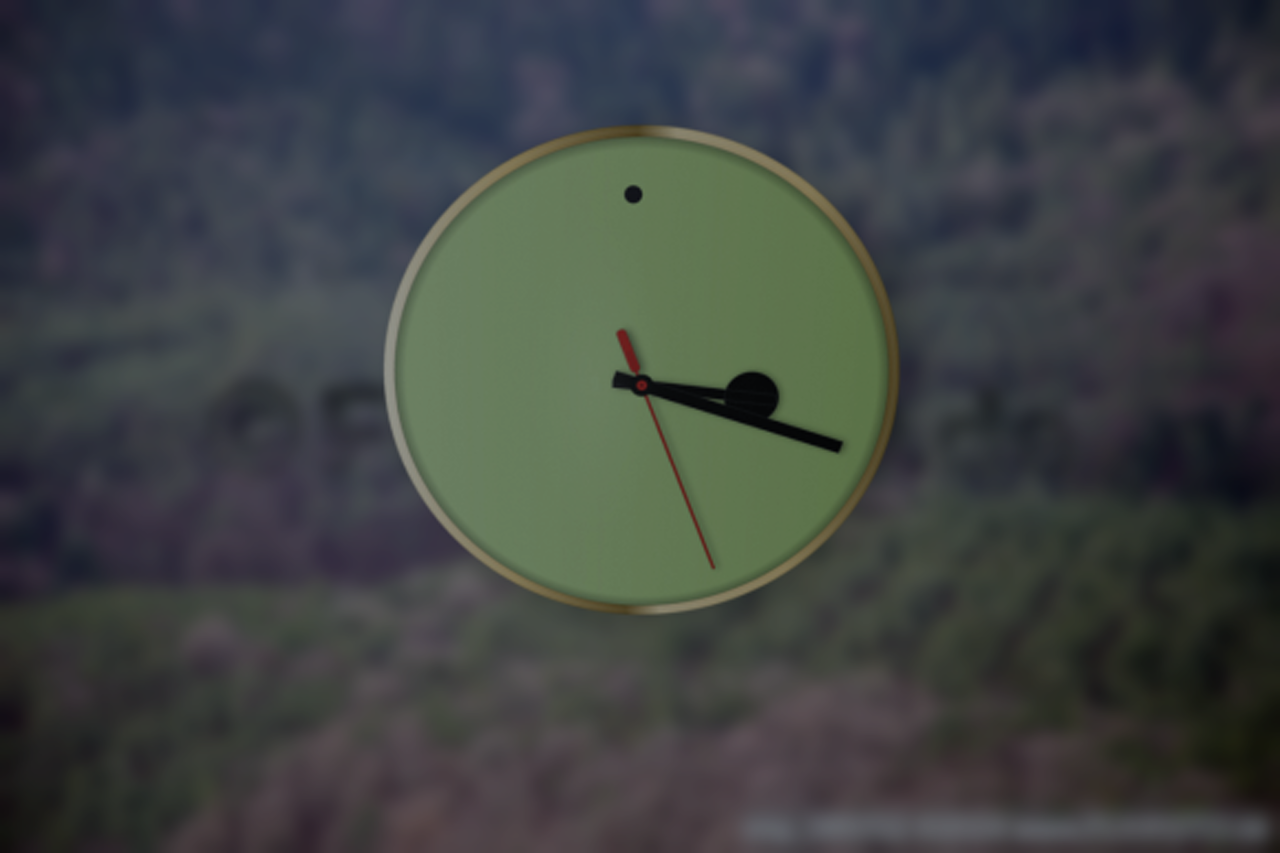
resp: 3h18m27s
